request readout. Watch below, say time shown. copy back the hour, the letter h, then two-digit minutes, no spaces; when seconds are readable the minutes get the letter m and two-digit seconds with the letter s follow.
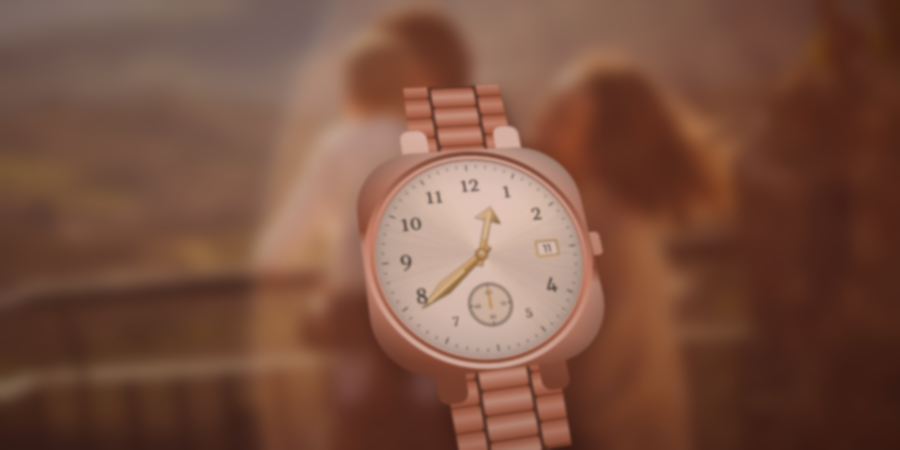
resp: 12h39
